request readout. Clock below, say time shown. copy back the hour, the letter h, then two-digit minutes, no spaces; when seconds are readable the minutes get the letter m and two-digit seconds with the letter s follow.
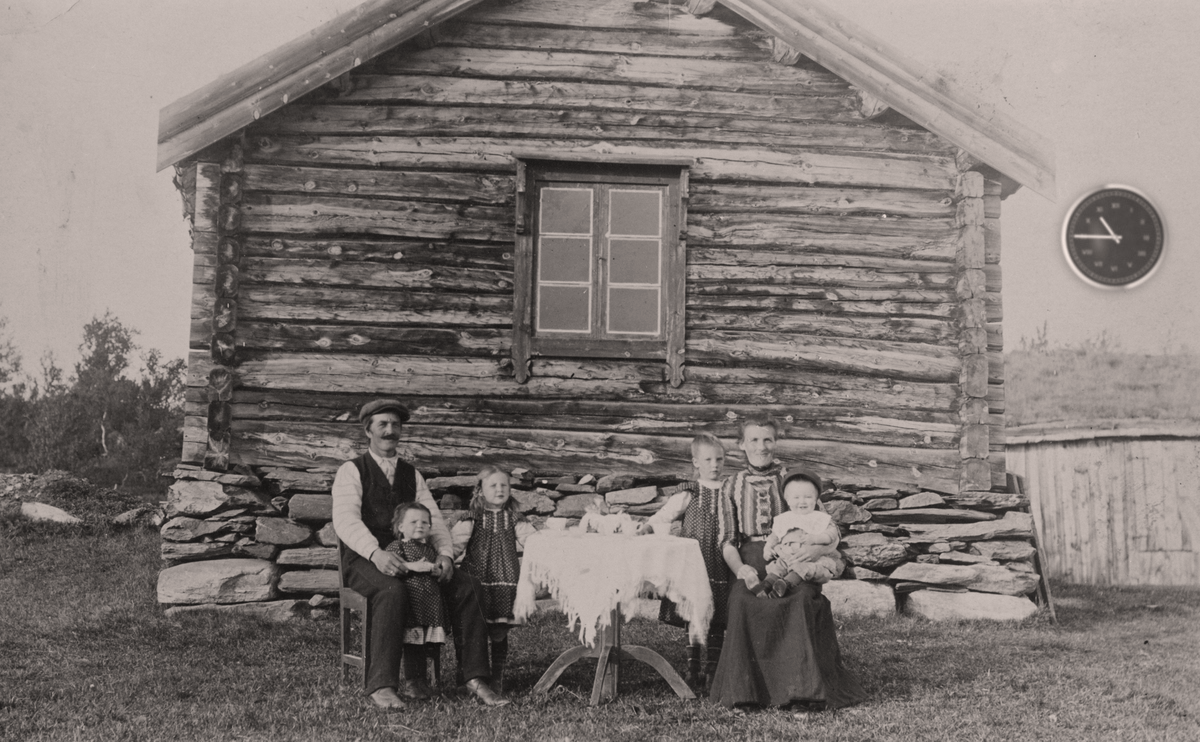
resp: 10h45
